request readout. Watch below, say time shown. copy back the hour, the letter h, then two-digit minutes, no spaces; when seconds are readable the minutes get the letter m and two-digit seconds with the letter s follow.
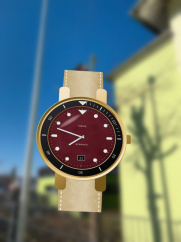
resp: 7h48
